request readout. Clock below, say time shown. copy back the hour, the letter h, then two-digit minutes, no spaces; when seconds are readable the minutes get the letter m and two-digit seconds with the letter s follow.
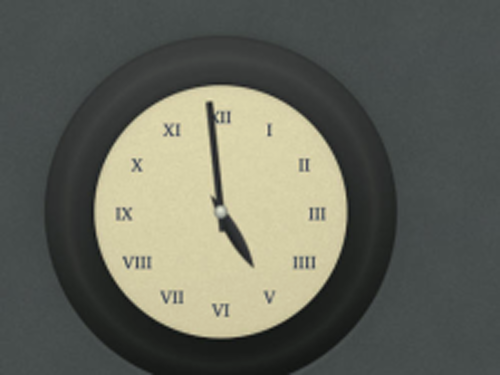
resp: 4h59
